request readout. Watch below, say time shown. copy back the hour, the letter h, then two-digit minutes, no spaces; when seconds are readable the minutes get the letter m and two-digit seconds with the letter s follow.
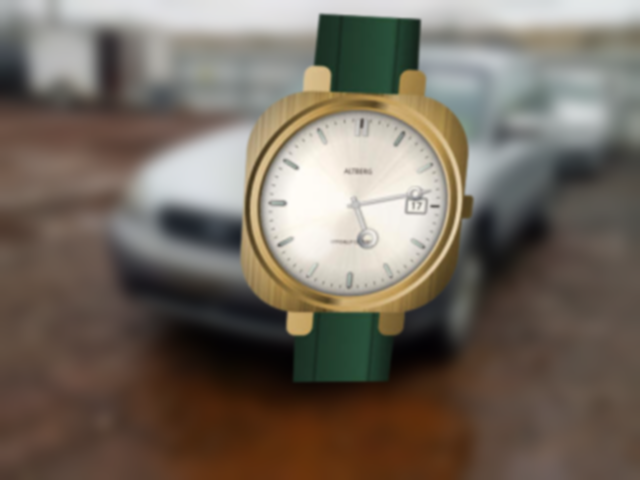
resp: 5h13
